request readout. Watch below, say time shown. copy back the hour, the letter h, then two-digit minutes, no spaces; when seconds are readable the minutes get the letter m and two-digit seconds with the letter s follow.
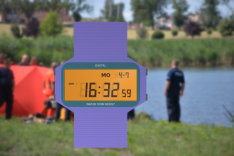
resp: 16h32m59s
